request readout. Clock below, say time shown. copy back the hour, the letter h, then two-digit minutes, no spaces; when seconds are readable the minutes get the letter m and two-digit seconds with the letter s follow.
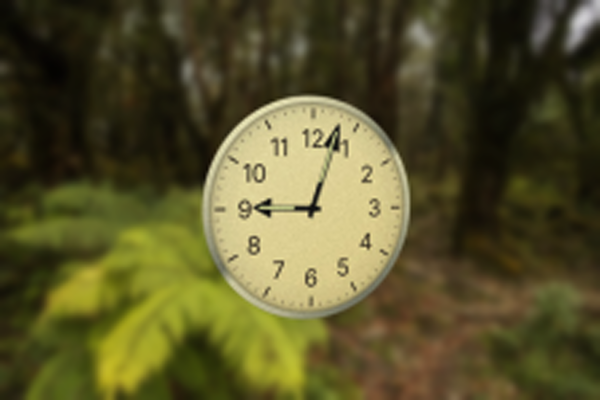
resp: 9h03
